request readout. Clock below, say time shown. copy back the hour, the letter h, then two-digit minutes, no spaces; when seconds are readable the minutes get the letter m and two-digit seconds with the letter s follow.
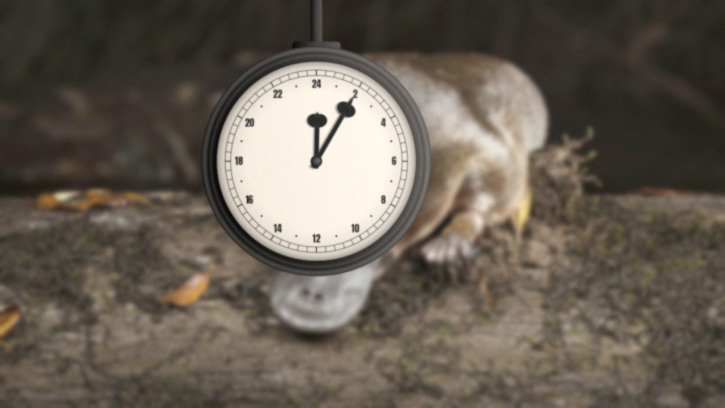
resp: 0h05
